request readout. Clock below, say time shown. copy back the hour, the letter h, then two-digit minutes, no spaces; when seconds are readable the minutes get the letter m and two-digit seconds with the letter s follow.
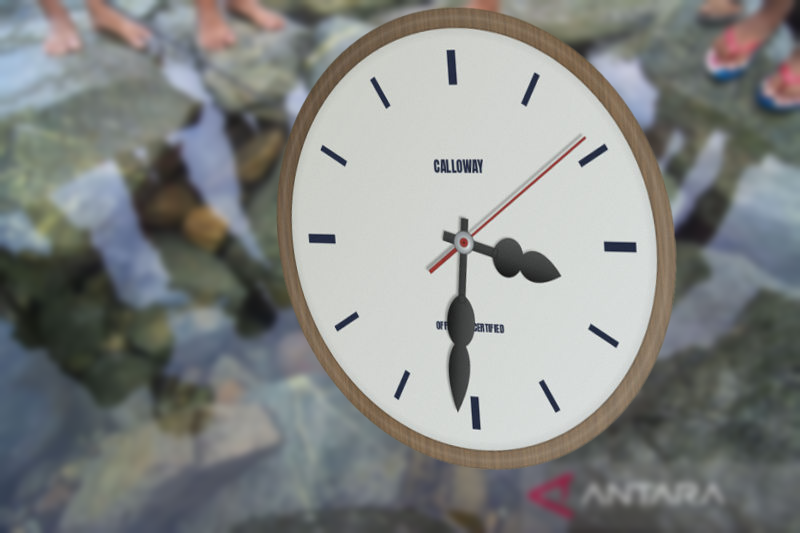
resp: 3h31m09s
